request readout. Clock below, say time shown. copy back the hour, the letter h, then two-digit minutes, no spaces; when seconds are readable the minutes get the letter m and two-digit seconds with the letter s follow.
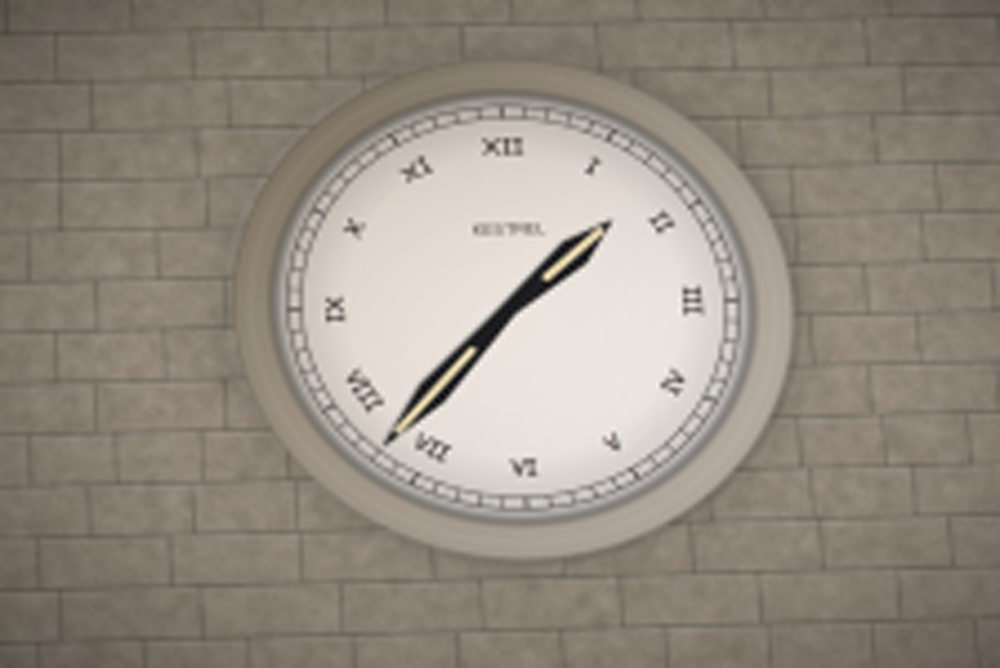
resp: 1h37
